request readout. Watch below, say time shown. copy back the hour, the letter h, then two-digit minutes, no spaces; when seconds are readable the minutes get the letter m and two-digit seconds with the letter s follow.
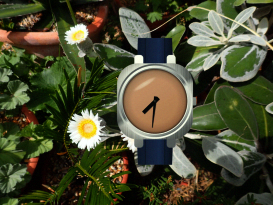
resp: 7h31
